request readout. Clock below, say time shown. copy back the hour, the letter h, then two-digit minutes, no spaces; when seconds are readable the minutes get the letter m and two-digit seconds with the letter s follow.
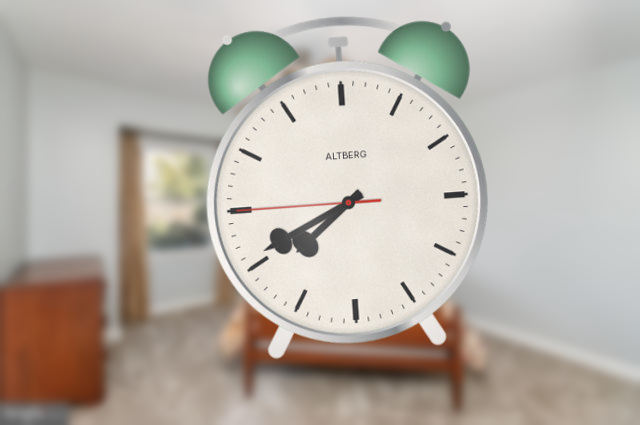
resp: 7h40m45s
